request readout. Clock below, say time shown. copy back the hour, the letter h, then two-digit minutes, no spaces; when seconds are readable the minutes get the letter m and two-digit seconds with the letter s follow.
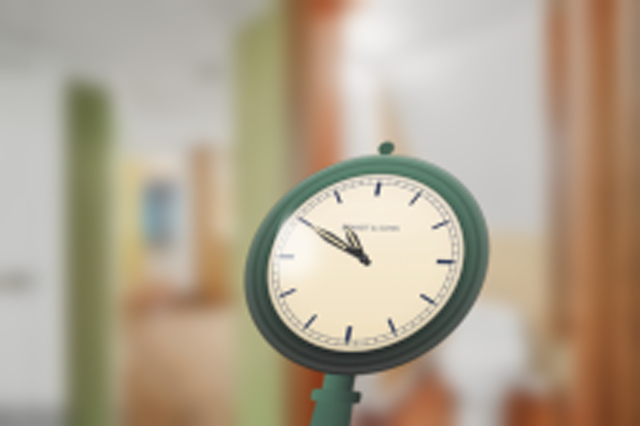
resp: 10h50
